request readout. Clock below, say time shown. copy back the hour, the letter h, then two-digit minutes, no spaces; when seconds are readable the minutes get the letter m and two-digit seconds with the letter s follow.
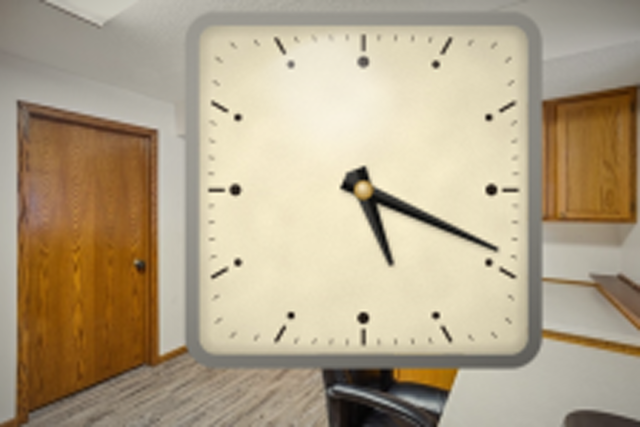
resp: 5h19
